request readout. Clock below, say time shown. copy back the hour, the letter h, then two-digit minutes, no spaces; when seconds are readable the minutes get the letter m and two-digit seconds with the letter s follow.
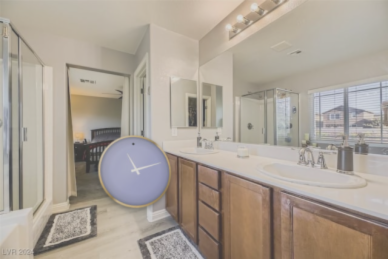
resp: 11h13
